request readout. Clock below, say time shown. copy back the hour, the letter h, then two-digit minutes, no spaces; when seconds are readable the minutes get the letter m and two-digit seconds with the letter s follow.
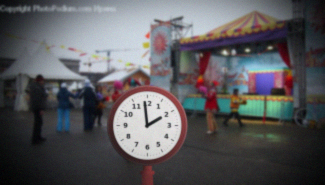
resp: 1h59
